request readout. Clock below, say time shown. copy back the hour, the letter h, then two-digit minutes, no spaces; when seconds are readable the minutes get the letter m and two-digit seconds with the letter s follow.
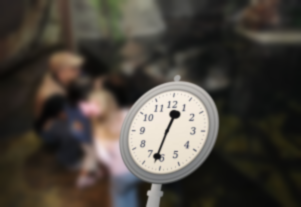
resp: 12h32
